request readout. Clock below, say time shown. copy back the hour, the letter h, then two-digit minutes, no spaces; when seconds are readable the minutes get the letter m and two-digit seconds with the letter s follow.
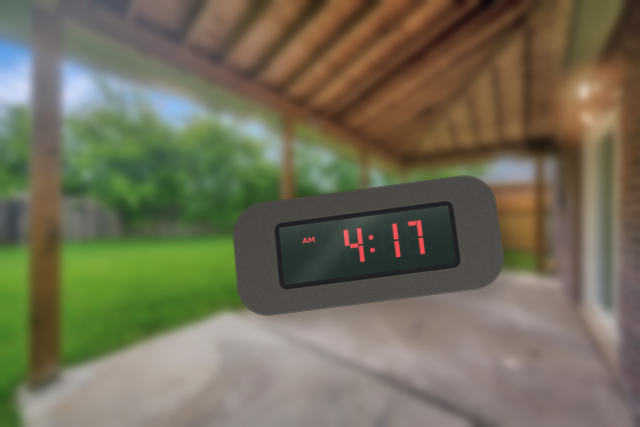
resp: 4h17
